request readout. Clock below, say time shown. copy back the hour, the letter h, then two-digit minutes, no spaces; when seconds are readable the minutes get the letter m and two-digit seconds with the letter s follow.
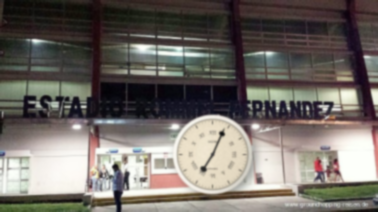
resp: 7h04
